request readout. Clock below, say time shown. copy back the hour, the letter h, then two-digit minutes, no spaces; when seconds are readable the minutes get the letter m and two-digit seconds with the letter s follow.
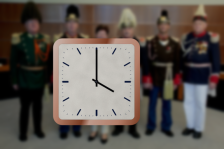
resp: 4h00
